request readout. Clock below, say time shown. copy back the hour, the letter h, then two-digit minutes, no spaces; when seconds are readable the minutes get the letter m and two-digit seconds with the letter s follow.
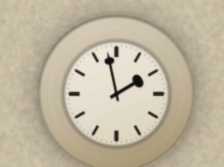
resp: 1h58
